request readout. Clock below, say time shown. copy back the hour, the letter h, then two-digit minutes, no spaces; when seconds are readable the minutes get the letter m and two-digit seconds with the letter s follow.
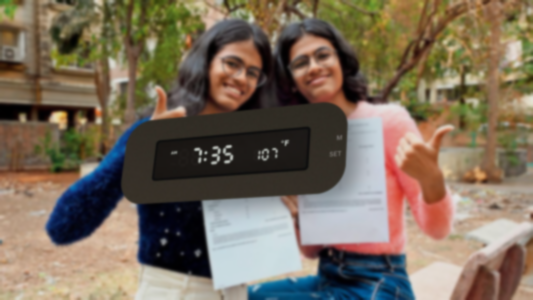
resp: 7h35
